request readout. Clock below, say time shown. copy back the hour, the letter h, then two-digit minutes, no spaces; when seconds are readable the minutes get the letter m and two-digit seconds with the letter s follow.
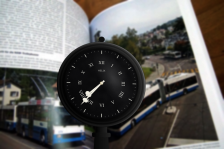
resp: 7h37
